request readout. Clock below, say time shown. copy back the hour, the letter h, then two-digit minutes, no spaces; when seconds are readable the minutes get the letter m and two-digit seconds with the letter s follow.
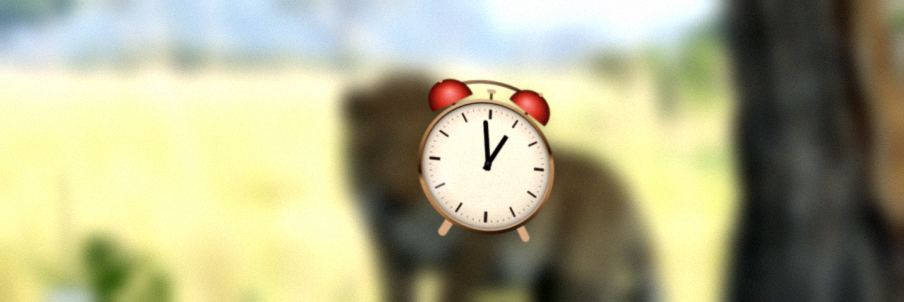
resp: 12h59
